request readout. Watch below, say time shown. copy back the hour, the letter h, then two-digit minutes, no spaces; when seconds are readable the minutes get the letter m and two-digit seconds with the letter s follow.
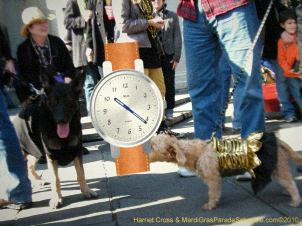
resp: 10h22
